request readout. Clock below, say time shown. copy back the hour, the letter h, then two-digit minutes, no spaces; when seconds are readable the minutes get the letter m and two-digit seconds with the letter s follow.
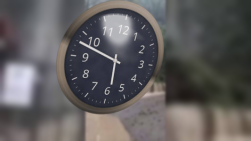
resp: 5h48
